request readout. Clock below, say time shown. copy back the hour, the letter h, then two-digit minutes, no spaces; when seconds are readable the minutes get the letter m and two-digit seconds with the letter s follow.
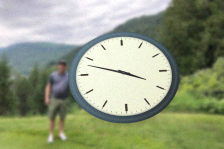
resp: 3h48
